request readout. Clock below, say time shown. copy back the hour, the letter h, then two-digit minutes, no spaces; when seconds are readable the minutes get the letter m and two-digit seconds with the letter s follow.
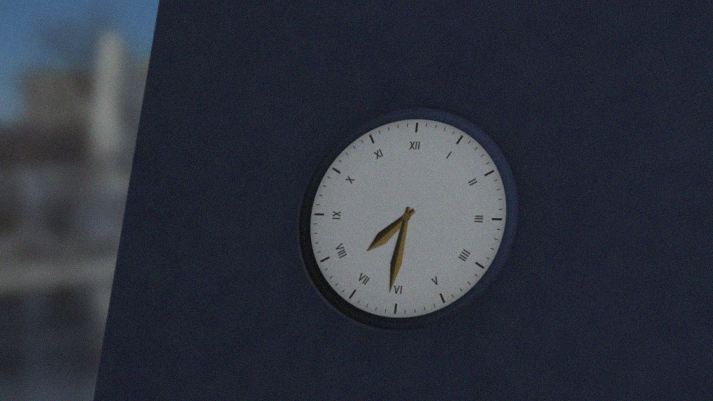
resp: 7h31
